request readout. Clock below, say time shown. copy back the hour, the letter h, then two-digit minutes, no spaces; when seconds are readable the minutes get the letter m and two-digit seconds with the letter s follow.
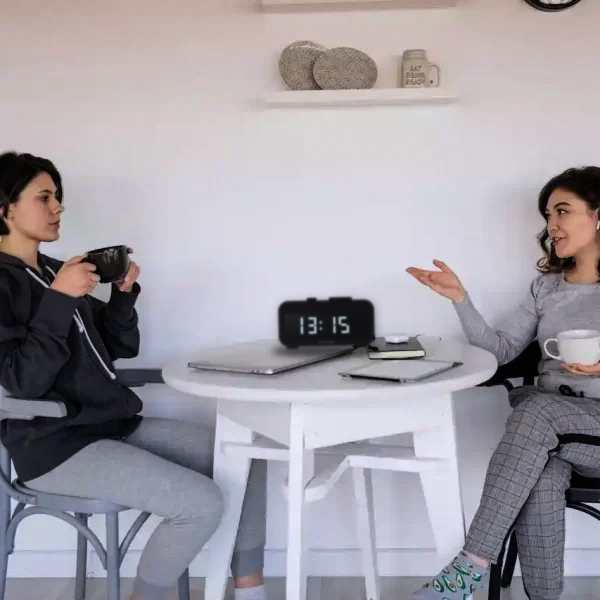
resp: 13h15
